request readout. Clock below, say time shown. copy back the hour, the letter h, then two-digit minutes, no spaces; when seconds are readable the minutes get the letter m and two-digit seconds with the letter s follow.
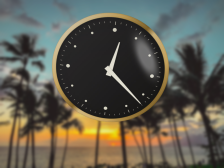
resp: 12h22
